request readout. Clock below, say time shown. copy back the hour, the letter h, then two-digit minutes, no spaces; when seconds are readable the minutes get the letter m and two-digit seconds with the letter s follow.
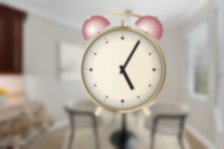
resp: 5h05
